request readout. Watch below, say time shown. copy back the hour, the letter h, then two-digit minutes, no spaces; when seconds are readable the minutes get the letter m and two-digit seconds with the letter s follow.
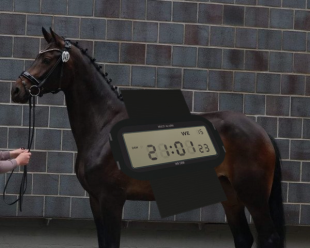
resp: 21h01m23s
